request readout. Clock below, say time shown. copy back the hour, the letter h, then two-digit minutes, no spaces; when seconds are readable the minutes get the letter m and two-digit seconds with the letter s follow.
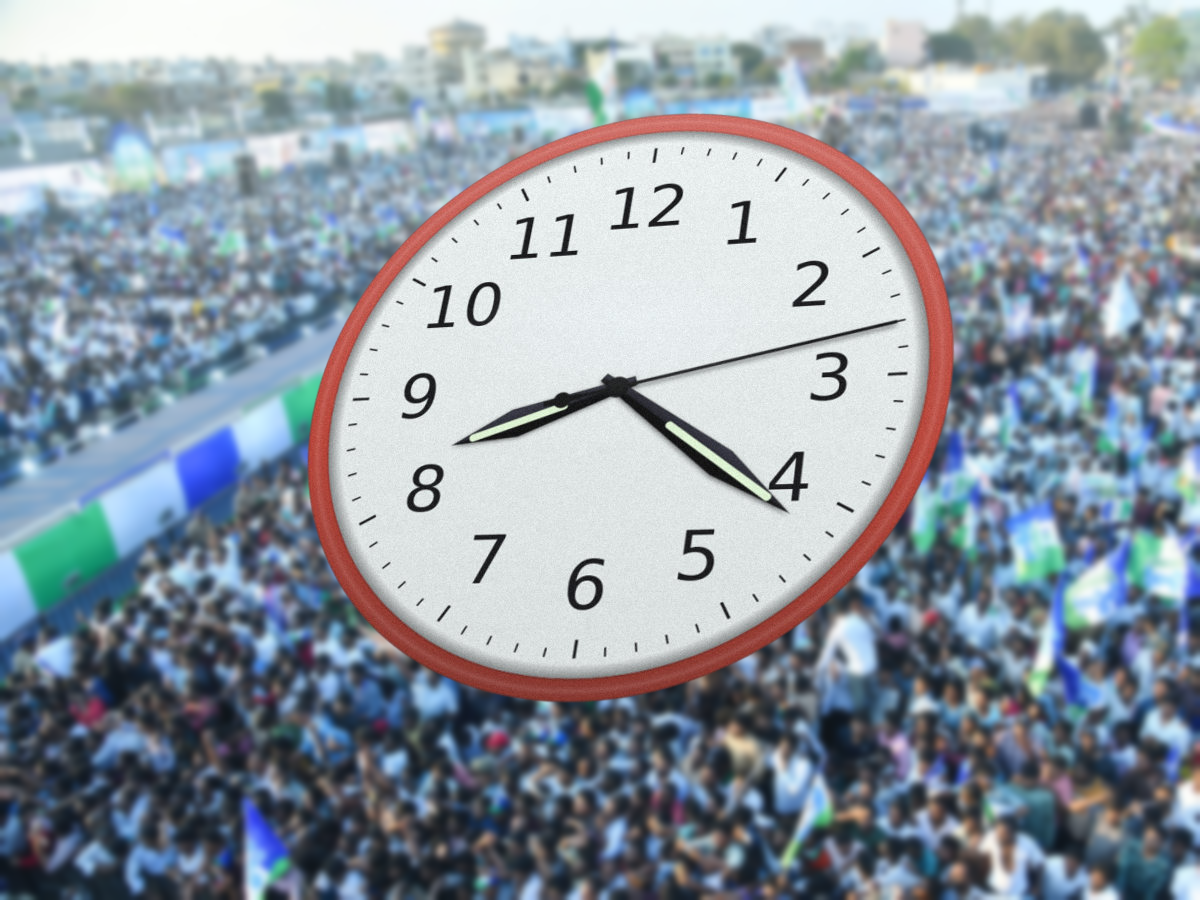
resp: 8h21m13s
